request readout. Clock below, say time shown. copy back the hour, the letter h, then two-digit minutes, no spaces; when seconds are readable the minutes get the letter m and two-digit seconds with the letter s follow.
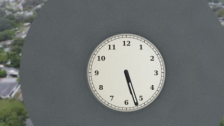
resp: 5h27
